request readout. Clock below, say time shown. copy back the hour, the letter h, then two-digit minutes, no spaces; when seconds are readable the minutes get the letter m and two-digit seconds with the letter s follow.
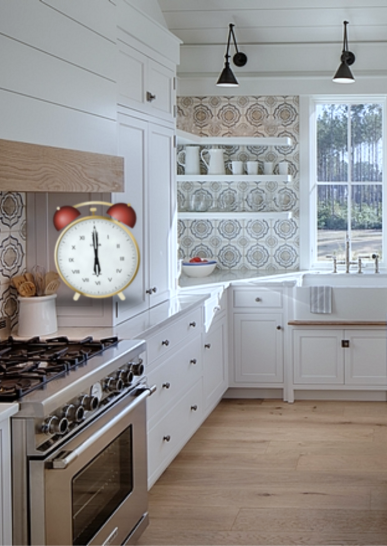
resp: 6h00
